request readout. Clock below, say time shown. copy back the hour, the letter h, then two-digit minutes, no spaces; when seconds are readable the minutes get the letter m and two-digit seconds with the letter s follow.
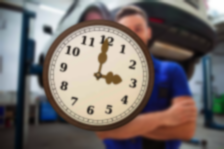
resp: 3h00
